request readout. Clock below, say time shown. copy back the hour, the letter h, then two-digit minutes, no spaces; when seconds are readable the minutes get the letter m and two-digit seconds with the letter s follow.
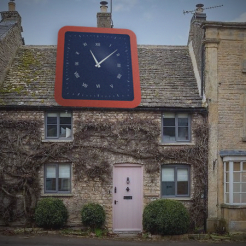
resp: 11h08
